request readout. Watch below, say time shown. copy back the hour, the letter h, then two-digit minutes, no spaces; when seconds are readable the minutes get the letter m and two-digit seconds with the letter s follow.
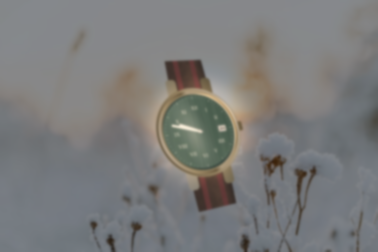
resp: 9h48
